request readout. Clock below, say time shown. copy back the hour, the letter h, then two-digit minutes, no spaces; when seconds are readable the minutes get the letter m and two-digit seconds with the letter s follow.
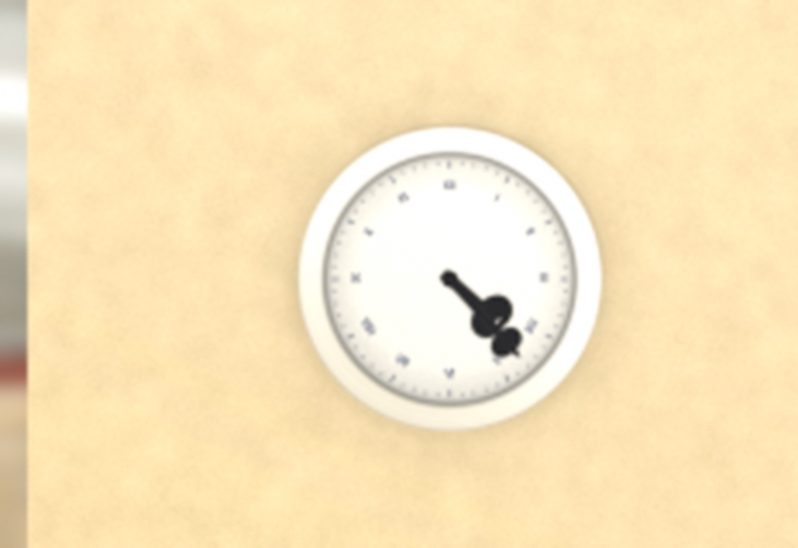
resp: 4h23
